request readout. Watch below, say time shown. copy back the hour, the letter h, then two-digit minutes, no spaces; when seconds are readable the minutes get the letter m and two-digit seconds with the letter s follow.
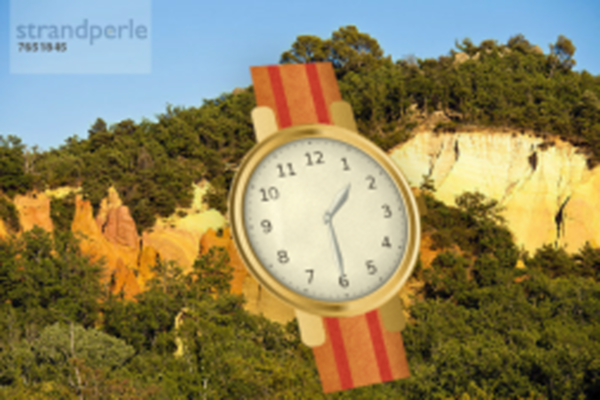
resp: 1h30
